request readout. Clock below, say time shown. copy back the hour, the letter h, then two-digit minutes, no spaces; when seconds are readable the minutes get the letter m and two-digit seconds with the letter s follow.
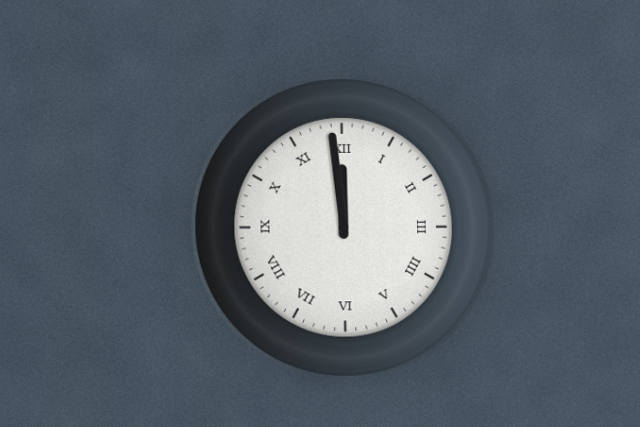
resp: 11h59
